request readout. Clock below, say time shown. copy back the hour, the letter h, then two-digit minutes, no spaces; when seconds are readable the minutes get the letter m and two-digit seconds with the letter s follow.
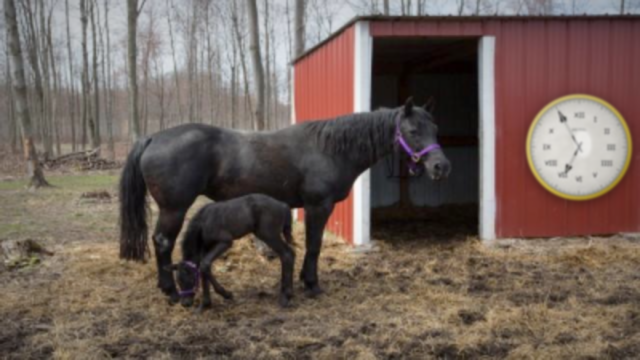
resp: 6h55
